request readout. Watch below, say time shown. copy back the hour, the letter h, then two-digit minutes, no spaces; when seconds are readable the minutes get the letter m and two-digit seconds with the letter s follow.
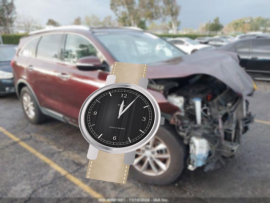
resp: 12h05
